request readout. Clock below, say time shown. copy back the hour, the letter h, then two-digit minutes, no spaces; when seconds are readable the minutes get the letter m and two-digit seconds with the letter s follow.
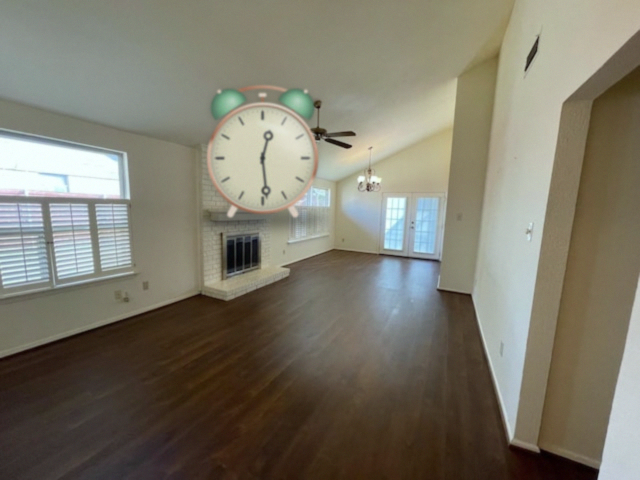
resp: 12h29
